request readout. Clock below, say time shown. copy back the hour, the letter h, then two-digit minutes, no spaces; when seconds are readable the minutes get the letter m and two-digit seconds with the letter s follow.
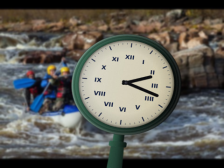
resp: 2h18
